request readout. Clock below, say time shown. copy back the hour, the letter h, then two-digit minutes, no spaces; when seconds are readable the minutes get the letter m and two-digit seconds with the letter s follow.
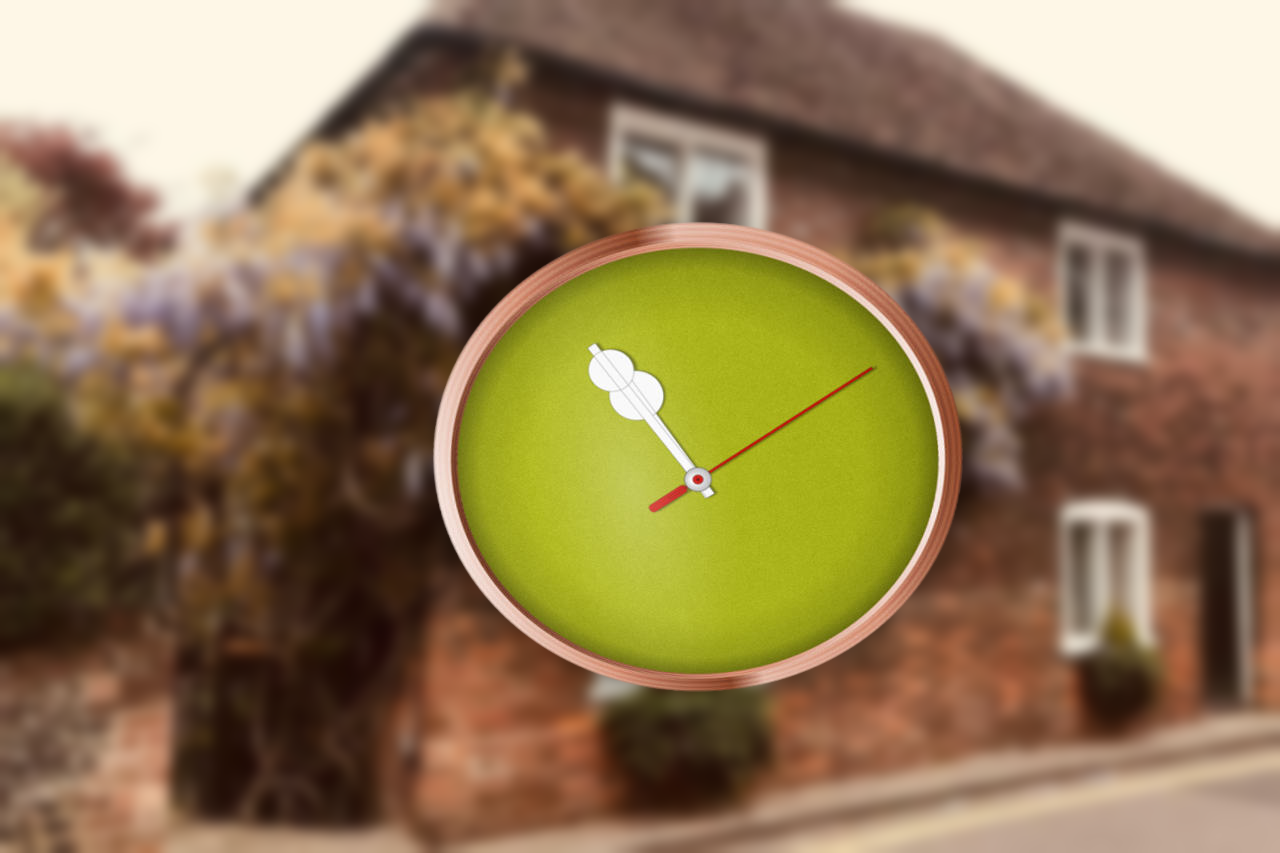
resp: 10h54m09s
